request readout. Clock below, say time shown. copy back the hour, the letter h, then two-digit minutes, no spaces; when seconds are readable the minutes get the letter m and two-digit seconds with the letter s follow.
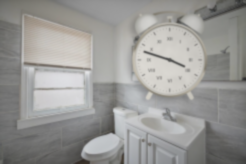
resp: 3h48
